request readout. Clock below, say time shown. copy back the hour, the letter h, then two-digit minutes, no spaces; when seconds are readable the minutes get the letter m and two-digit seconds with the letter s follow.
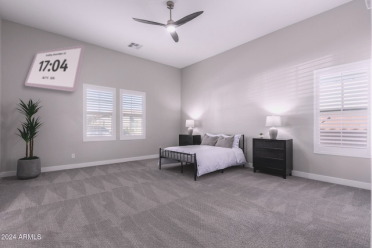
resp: 17h04
